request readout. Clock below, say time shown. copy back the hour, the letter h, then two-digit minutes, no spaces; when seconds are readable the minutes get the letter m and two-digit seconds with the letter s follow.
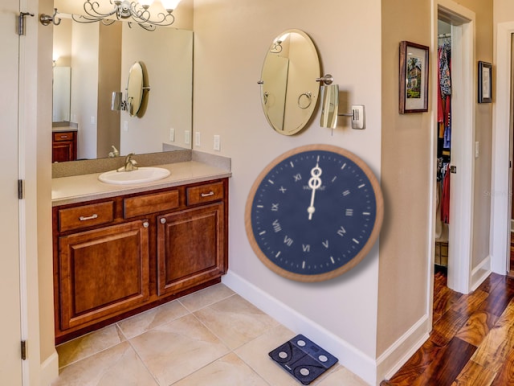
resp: 12h00
